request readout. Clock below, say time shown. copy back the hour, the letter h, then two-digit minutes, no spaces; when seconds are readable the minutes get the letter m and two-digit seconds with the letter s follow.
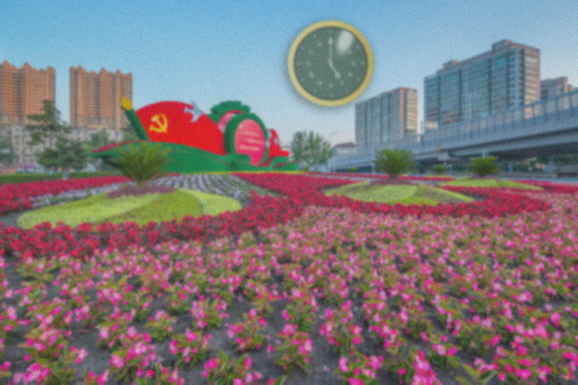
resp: 5h00
